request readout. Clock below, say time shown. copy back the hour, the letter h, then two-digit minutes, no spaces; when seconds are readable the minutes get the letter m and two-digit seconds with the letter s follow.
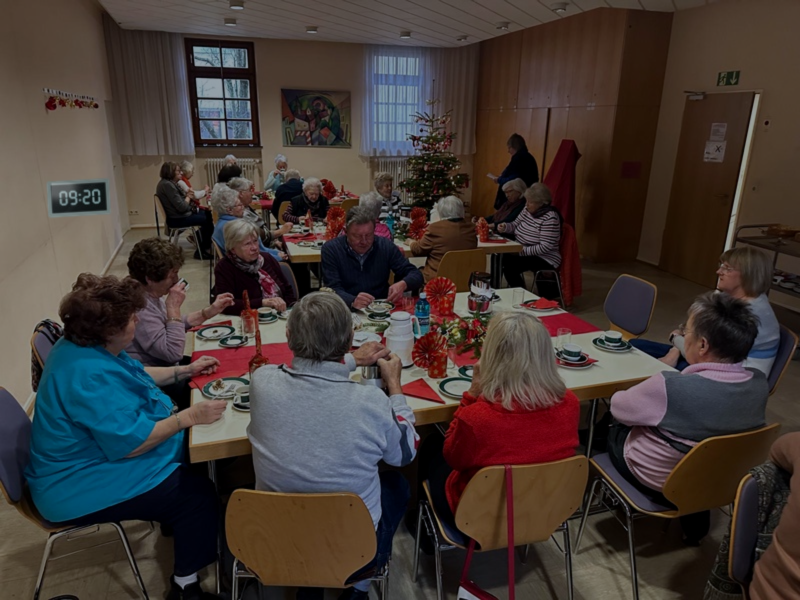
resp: 9h20
